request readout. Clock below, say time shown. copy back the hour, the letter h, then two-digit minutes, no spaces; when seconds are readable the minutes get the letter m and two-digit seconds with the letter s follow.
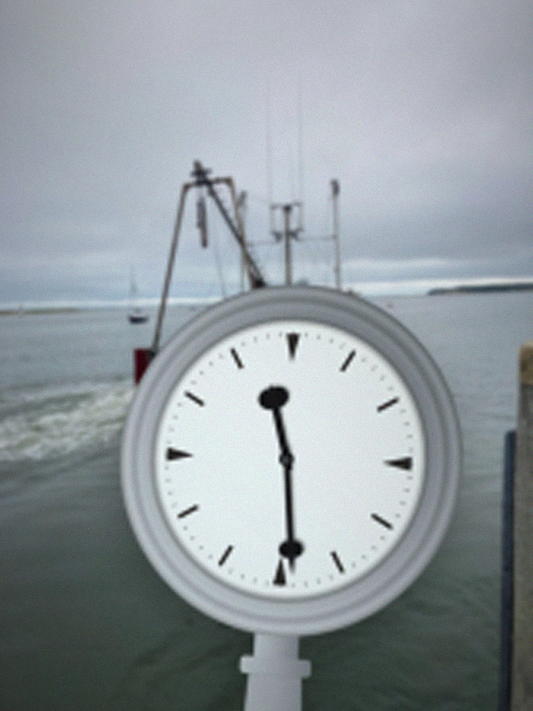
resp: 11h29
